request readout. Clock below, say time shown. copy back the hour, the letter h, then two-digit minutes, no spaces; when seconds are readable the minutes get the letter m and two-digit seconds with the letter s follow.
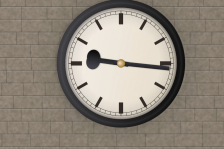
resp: 9h16
